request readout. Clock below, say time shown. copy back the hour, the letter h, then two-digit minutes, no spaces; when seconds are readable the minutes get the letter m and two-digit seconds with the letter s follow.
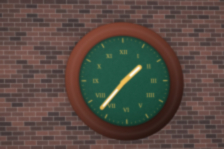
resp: 1h37
